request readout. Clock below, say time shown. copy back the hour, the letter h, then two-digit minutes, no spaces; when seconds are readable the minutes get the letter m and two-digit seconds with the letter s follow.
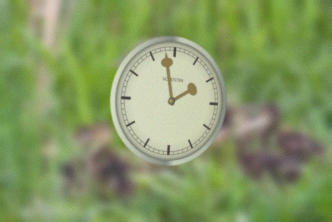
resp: 1h58
